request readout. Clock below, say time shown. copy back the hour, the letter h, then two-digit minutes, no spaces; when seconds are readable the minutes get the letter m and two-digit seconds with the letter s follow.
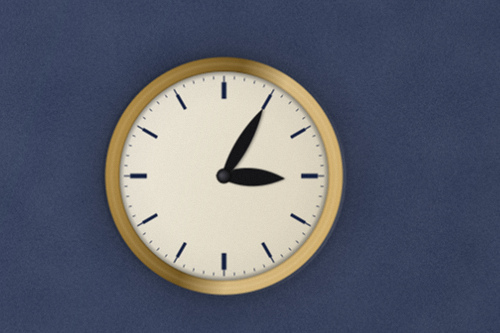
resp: 3h05
